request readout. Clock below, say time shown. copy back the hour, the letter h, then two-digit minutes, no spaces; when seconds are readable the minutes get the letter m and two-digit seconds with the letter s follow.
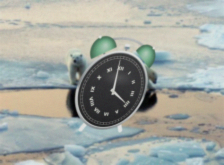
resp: 3h59
